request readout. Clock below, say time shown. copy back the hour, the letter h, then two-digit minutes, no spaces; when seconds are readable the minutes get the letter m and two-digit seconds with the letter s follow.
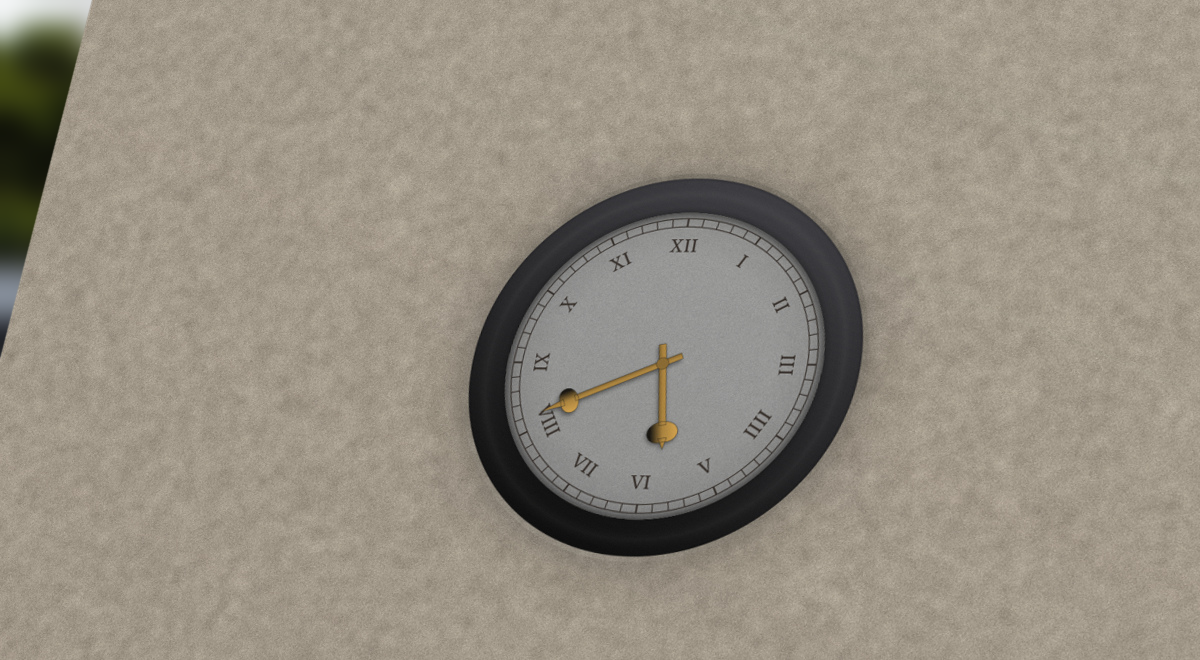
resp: 5h41
